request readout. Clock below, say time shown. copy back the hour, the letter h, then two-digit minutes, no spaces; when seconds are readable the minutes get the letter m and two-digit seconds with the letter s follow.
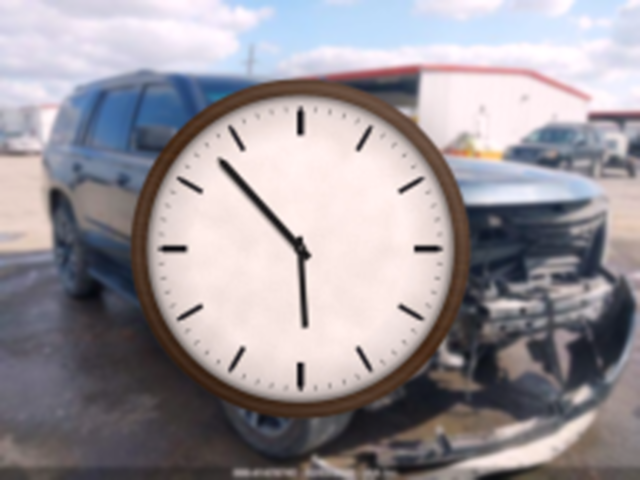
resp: 5h53
